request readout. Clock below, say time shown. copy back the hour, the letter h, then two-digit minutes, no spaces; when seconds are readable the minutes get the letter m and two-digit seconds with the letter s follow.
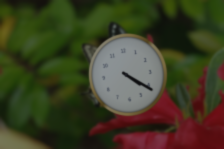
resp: 4h21
